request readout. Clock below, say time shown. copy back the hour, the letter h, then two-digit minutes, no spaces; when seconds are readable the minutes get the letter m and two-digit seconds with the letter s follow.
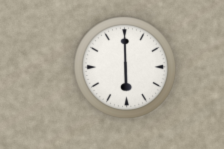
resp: 6h00
